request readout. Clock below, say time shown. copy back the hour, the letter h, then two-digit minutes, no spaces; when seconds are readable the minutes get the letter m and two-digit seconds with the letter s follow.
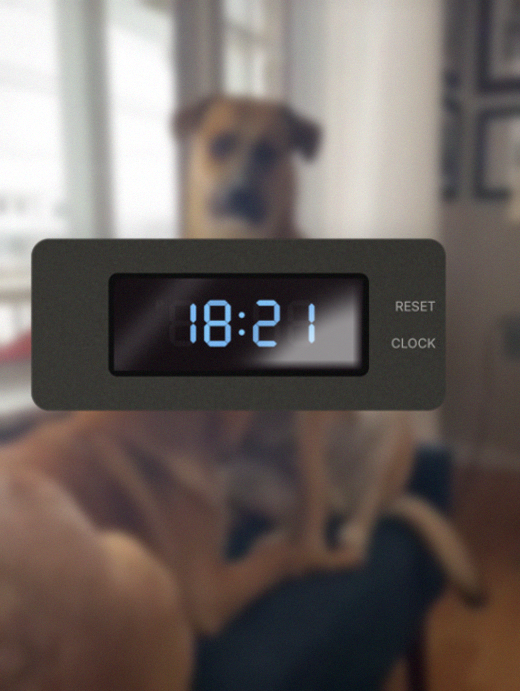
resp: 18h21
